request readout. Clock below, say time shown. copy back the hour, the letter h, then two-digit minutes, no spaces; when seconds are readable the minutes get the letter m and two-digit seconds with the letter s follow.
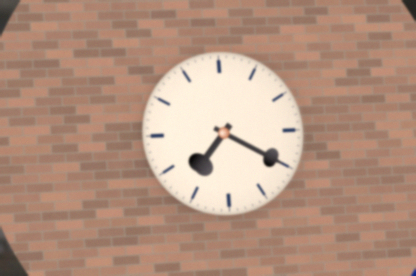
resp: 7h20
